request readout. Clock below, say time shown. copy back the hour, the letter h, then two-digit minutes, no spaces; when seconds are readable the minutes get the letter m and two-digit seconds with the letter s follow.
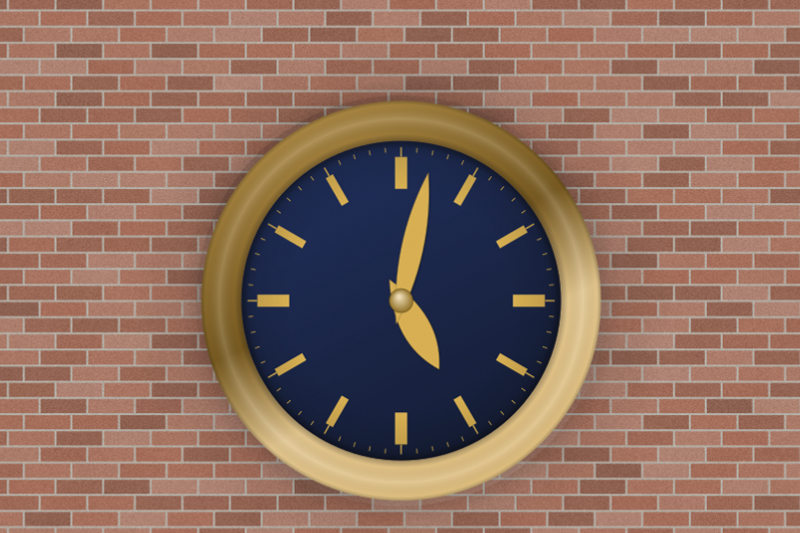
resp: 5h02
